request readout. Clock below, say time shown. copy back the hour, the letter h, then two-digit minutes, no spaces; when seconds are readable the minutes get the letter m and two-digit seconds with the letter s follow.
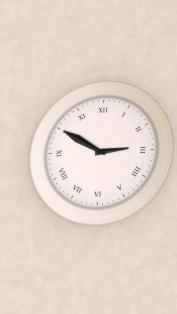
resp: 2h50
